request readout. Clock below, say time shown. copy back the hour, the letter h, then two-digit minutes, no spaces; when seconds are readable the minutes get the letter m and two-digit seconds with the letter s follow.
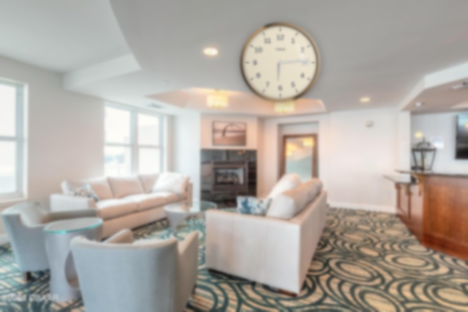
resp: 6h14
